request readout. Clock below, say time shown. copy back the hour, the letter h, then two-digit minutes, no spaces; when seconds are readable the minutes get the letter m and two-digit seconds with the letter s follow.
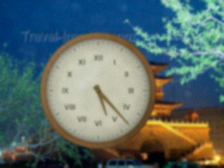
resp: 5h23
